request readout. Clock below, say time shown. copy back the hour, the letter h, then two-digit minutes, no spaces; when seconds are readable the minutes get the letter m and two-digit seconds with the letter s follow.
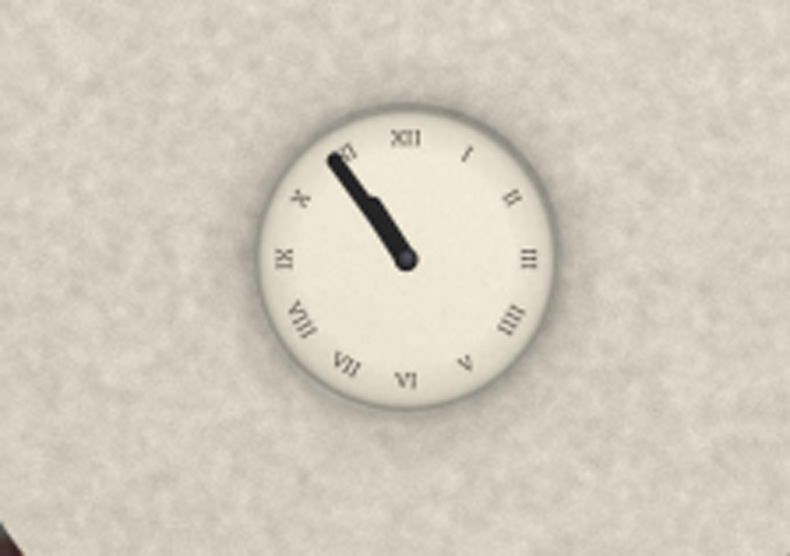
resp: 10h54
